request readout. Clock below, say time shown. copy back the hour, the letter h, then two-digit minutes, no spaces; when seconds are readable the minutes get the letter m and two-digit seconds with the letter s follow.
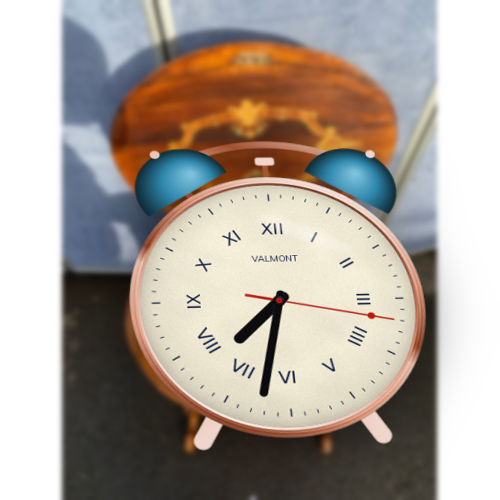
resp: 7h32m17s
